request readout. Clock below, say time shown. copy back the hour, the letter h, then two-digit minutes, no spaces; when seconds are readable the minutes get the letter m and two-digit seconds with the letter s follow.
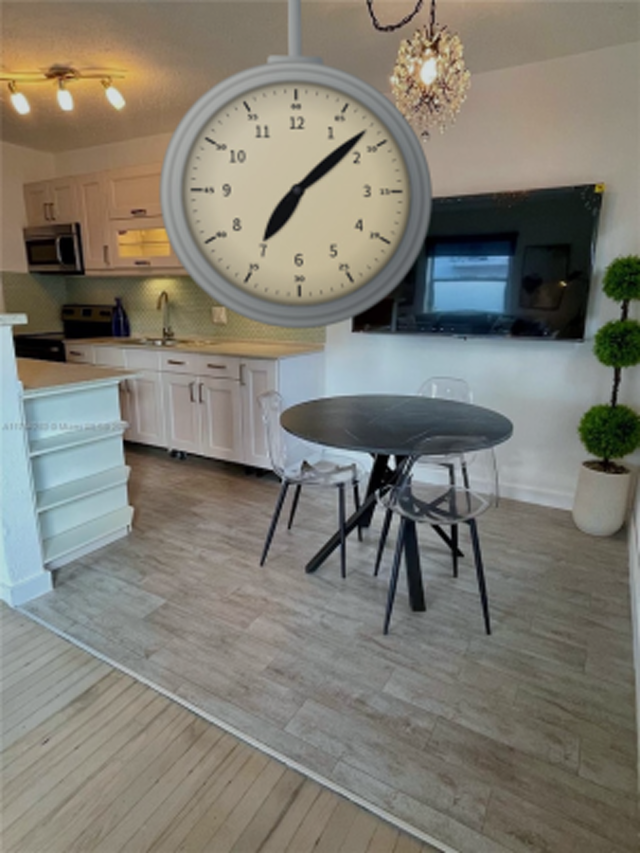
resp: 7h08
